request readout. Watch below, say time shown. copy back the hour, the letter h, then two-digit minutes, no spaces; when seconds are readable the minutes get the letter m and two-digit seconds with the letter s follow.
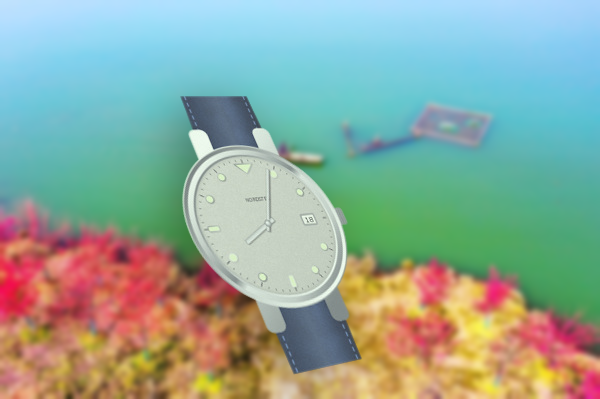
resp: 8h04
